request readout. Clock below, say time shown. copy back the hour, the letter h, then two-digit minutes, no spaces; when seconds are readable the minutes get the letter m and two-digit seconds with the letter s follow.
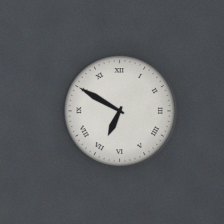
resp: 6h50
